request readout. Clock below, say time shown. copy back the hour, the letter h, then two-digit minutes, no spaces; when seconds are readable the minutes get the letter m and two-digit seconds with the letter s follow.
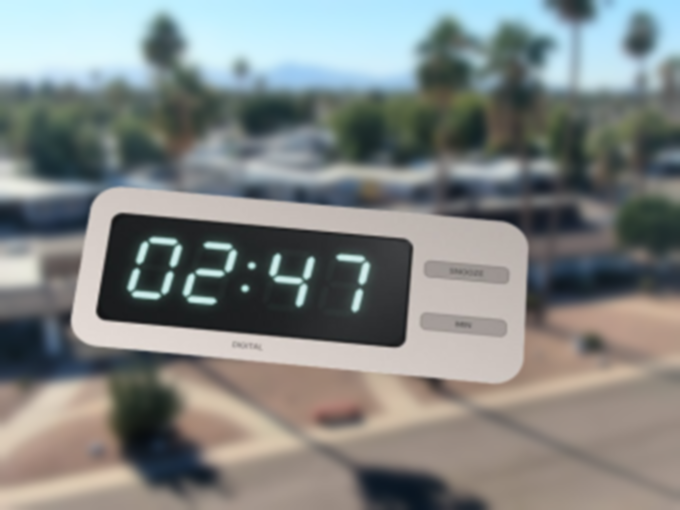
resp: 2h47
